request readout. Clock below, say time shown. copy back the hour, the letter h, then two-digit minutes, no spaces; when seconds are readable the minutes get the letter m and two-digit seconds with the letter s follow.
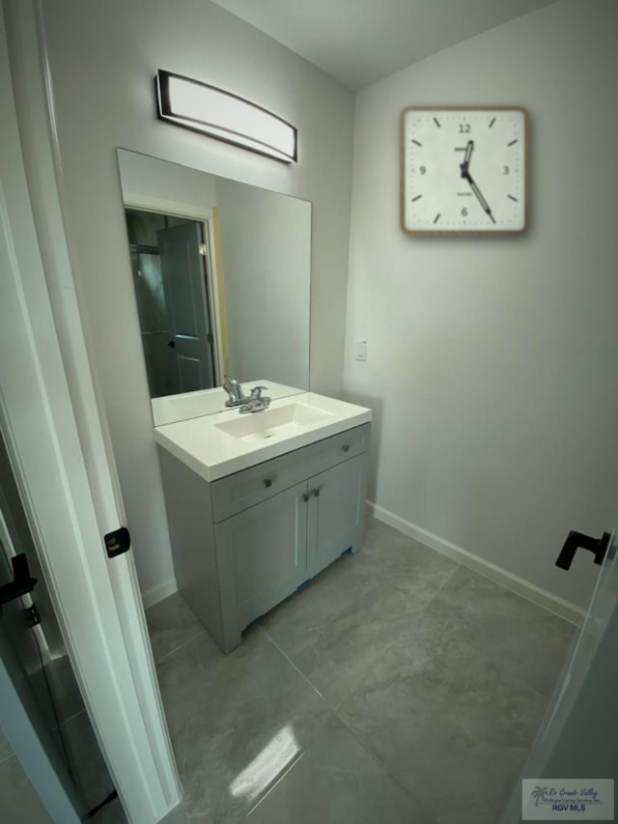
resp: 12h25
